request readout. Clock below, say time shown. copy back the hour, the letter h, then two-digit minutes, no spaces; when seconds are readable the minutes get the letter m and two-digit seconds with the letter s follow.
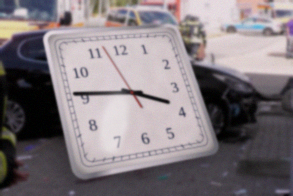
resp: 3h45m57s
